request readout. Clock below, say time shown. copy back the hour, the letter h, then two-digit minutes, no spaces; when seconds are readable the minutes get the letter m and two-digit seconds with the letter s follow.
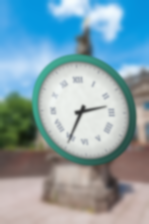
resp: 2h35
